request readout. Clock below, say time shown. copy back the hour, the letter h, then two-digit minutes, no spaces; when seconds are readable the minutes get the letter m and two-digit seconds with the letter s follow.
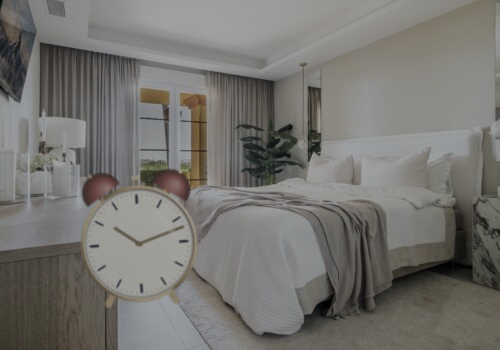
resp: 10h12
